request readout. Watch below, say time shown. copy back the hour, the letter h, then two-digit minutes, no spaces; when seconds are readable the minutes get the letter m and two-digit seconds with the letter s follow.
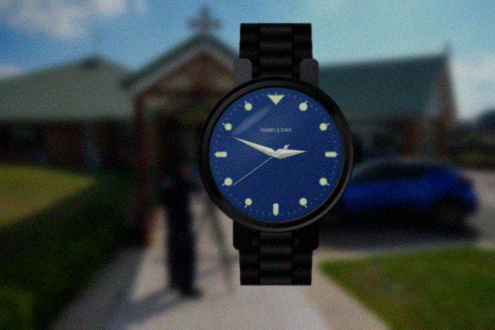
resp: 2h48m39s
